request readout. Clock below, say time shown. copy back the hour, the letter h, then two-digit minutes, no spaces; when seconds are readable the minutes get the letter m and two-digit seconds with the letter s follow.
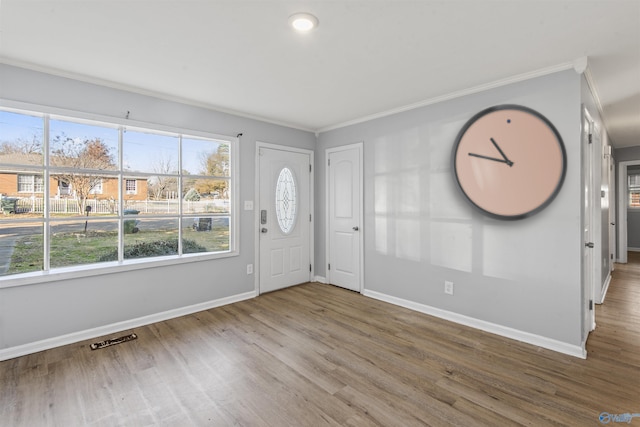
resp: 10h47
